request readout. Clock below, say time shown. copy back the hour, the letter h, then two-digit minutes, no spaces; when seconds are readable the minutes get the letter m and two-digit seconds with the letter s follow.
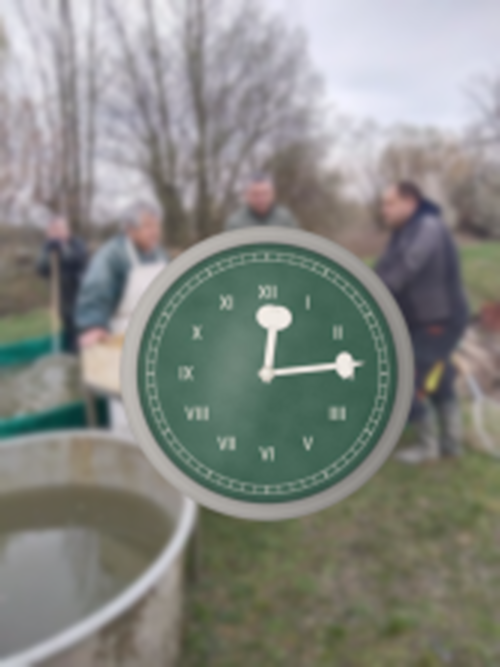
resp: 12h14
